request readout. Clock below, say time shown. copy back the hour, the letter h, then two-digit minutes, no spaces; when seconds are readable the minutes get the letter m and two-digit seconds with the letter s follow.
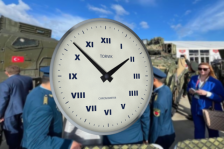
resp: 1h52
